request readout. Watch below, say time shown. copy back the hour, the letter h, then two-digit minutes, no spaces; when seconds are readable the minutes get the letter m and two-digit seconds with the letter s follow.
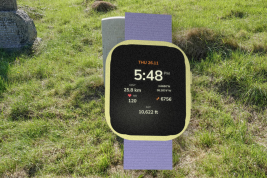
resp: 5h48
